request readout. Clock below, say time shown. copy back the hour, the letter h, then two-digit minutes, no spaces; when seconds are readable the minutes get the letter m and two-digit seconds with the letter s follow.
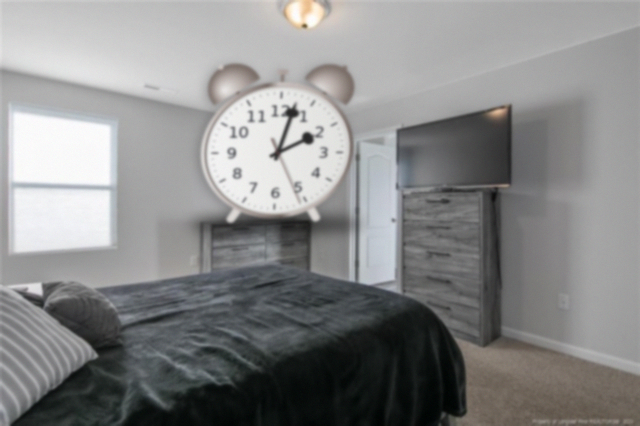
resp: 2h02m26s
